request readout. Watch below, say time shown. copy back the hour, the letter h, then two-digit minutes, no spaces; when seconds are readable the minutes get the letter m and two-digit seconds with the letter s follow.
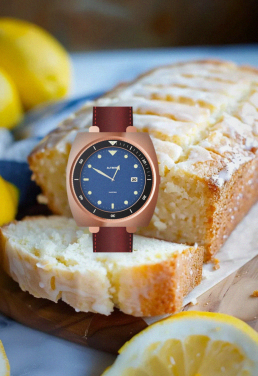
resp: 12h50
